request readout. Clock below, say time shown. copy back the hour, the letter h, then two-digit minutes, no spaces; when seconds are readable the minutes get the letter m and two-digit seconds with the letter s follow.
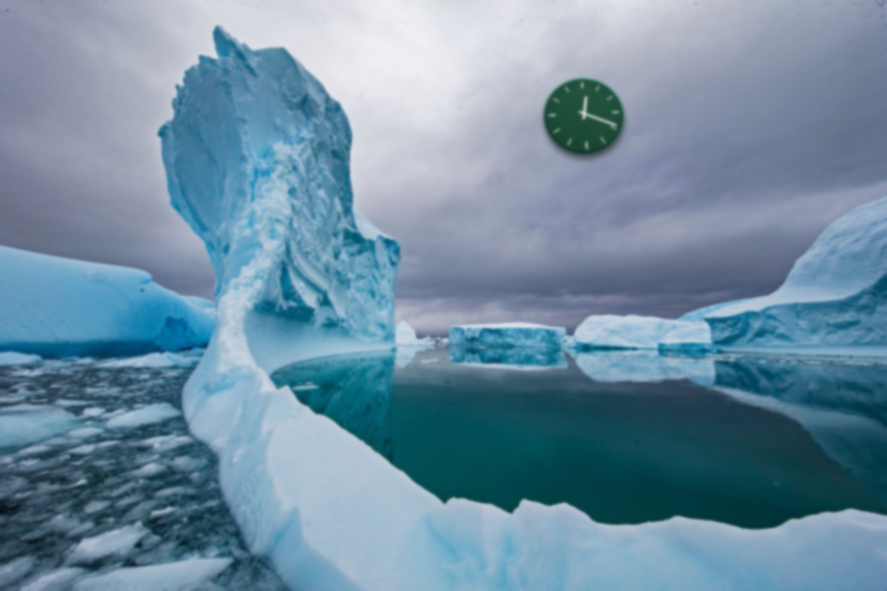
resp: 12h19
